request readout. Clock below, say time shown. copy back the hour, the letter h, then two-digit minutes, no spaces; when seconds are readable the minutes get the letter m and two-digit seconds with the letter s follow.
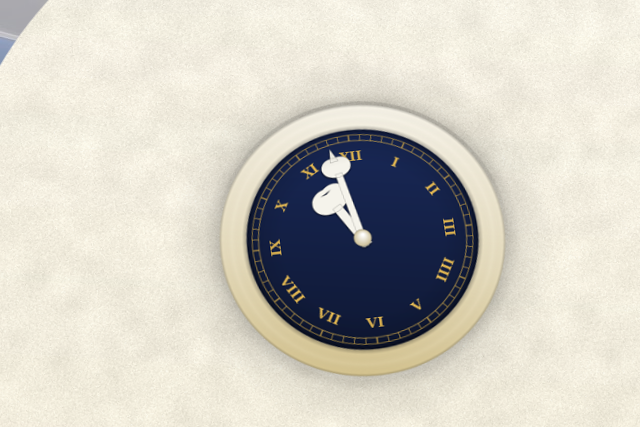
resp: 10h58
